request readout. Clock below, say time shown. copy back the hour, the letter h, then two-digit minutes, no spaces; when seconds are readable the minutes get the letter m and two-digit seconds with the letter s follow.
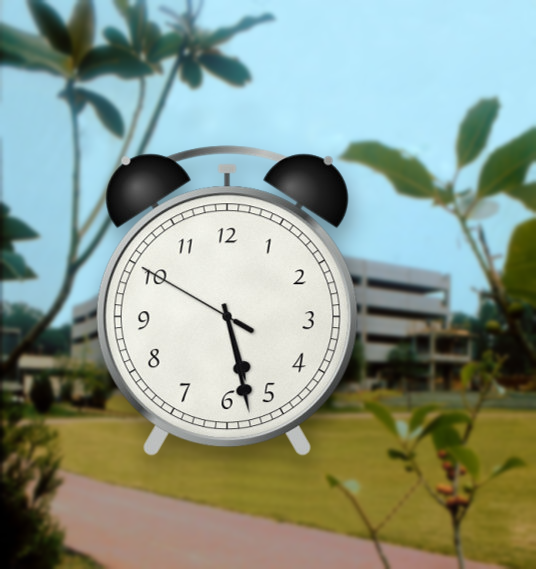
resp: 5h27m50s
